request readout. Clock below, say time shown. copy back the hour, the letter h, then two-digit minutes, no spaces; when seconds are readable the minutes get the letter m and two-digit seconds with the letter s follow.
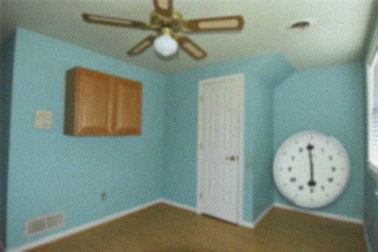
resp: 5h59
